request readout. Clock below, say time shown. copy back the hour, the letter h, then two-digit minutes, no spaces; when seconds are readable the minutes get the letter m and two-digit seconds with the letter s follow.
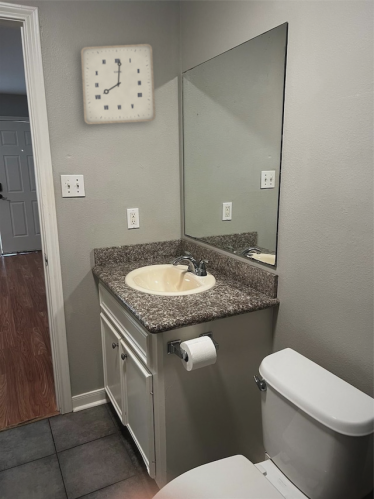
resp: 8h01
